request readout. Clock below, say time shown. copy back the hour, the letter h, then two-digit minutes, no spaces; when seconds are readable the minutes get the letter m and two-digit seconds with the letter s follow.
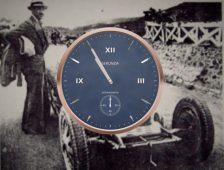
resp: 10h55
